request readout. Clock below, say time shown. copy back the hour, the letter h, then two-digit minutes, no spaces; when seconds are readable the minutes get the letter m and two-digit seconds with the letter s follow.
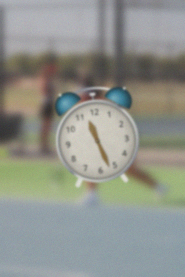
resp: 11h27
